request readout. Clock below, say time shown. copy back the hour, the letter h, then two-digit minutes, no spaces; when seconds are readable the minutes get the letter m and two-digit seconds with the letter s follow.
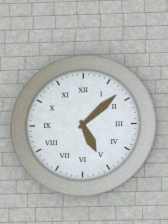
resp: 5h08
